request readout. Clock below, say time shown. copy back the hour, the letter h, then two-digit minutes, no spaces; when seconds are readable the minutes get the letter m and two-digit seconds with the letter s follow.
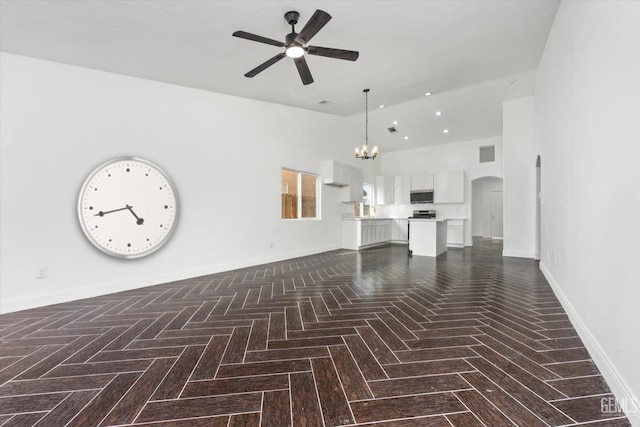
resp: 4h43
